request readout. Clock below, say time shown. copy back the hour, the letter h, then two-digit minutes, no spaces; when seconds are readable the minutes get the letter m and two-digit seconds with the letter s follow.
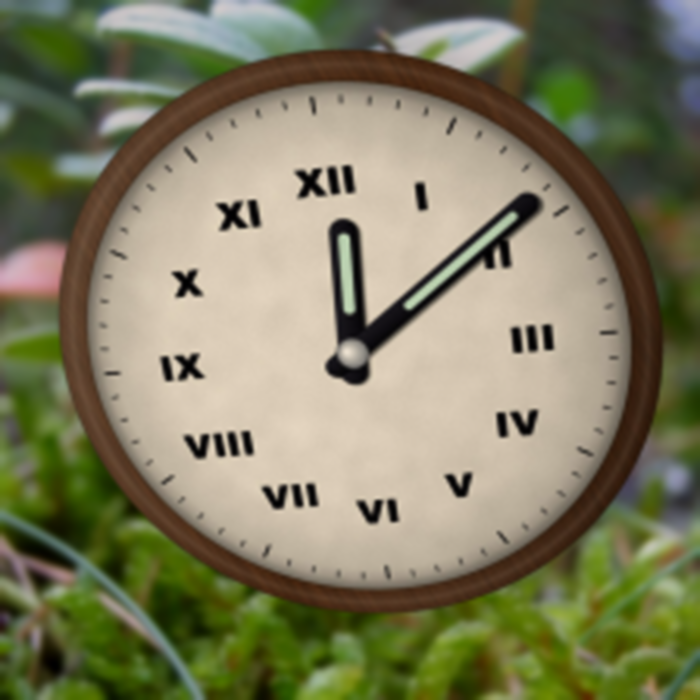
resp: 12h09
